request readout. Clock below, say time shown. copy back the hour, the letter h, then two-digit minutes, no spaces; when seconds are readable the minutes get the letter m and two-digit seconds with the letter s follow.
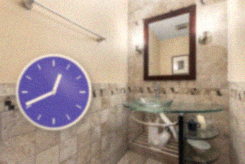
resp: 12h41
